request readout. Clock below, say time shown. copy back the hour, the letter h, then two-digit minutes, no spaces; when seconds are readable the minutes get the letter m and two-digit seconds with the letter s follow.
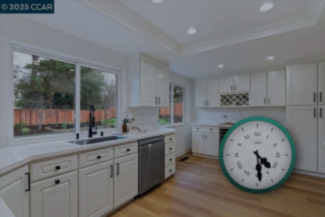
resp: 4h29
